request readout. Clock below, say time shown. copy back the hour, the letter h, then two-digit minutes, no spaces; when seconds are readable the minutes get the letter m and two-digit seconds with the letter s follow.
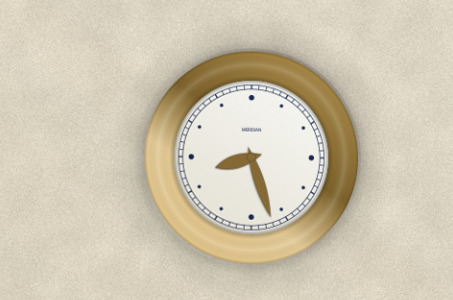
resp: 8h27
